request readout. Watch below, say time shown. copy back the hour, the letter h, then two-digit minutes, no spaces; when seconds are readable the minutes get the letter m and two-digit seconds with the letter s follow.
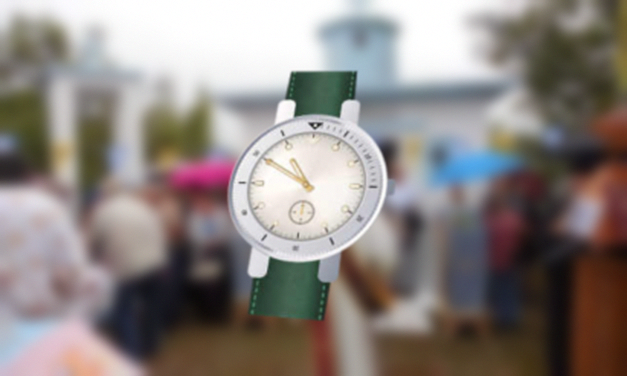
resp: 10h50
